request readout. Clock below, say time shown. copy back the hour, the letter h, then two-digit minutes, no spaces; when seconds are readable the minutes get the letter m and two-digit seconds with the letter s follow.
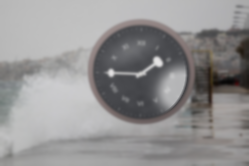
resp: 1h45
